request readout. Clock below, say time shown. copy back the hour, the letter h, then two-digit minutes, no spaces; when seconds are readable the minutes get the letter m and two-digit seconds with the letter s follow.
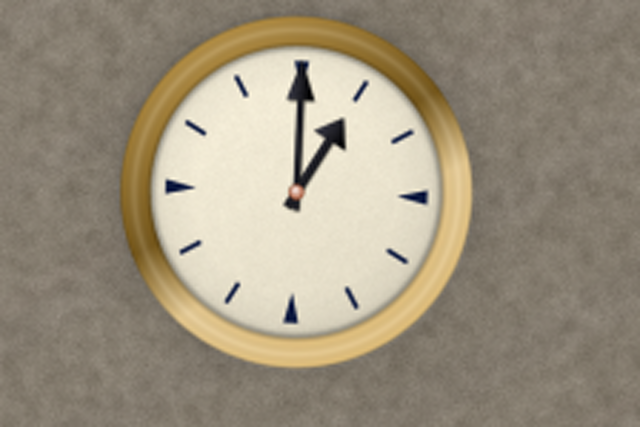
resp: 1h00
